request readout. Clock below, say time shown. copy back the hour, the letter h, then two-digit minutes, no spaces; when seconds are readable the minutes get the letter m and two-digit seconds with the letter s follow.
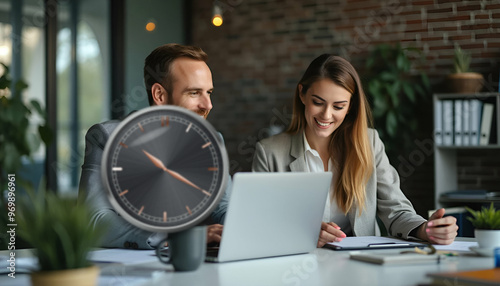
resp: 10h20
